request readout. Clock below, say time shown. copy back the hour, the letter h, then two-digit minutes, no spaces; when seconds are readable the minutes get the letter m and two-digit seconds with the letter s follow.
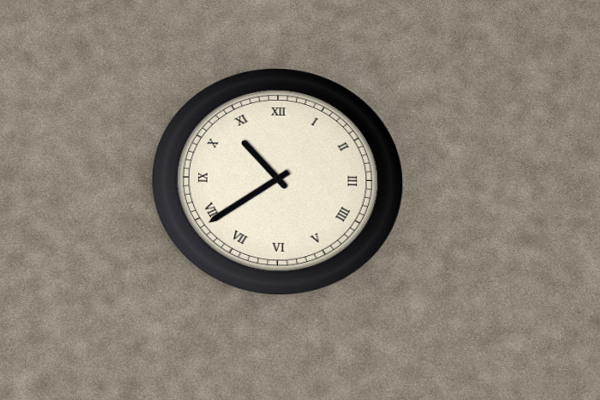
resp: 10h39
